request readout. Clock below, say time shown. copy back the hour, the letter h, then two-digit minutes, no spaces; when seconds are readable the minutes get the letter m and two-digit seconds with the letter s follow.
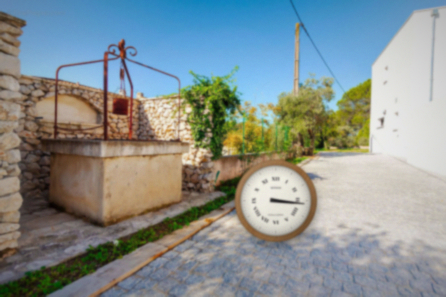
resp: 3h16
